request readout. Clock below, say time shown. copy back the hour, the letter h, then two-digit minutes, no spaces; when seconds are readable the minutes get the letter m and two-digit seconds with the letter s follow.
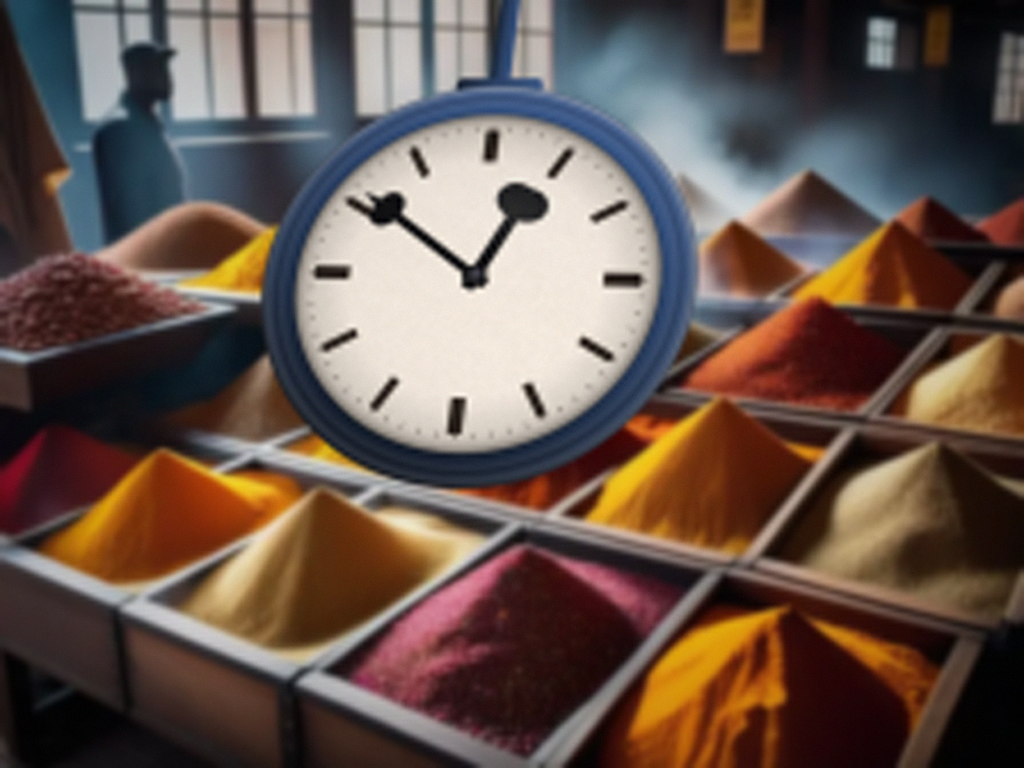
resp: 12h51
